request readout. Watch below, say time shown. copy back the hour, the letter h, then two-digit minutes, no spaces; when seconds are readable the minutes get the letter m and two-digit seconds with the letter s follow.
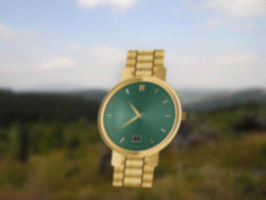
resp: 10h39
